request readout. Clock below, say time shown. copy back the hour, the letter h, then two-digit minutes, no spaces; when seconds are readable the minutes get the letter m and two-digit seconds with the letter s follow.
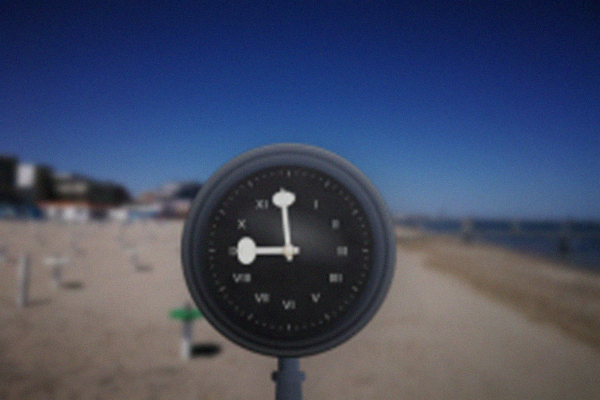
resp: 8h59
